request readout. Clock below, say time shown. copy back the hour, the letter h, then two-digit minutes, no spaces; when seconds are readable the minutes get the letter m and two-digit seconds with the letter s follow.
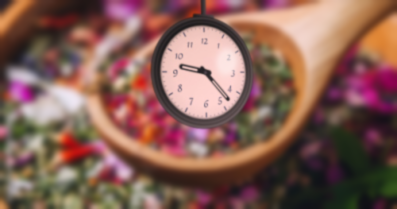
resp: 9h23
